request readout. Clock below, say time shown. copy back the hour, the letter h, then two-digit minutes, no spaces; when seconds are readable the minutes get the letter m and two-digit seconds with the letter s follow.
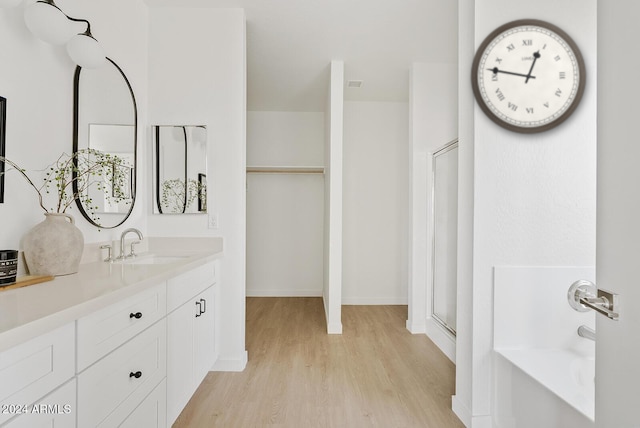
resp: 12h47
